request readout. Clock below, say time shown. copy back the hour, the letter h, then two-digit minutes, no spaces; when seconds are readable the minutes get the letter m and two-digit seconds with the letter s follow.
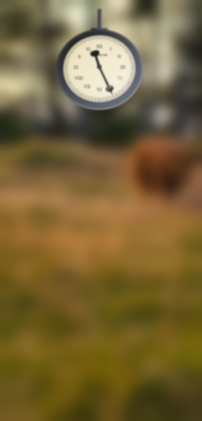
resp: 11h26
